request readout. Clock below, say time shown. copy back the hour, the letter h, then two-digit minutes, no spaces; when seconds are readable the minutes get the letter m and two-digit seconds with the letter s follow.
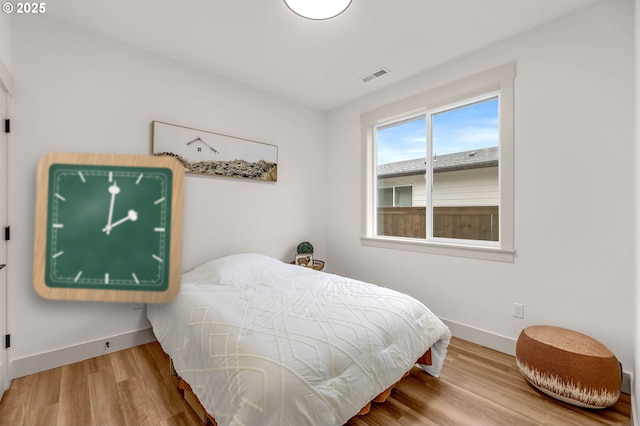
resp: 2h01
